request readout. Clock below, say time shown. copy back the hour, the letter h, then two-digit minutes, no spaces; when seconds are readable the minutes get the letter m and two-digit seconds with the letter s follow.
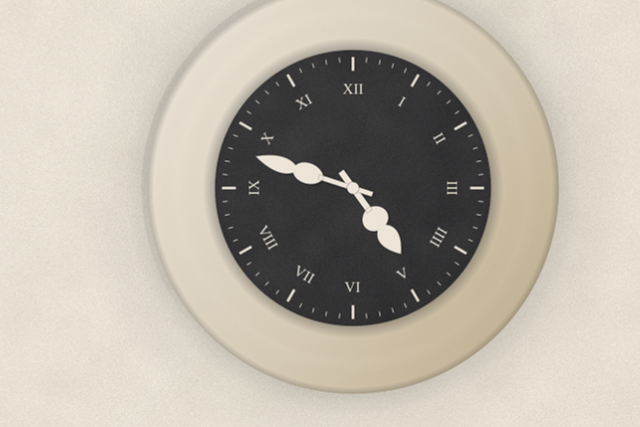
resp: 4h48
